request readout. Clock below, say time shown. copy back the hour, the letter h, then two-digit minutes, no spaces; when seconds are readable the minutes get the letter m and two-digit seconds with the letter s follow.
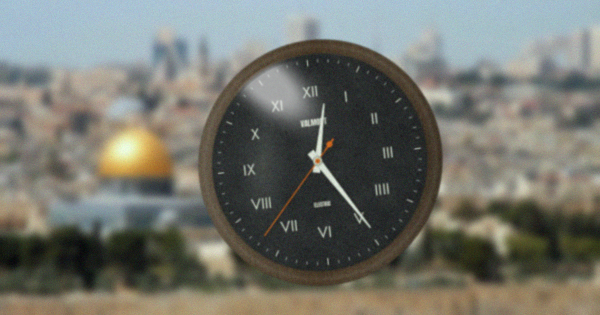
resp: 12h24m37s
